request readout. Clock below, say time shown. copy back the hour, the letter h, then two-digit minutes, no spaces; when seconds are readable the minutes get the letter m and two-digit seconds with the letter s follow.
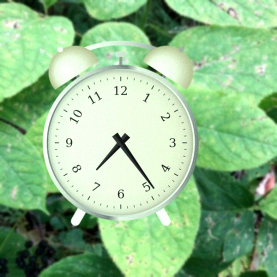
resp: 7h24
